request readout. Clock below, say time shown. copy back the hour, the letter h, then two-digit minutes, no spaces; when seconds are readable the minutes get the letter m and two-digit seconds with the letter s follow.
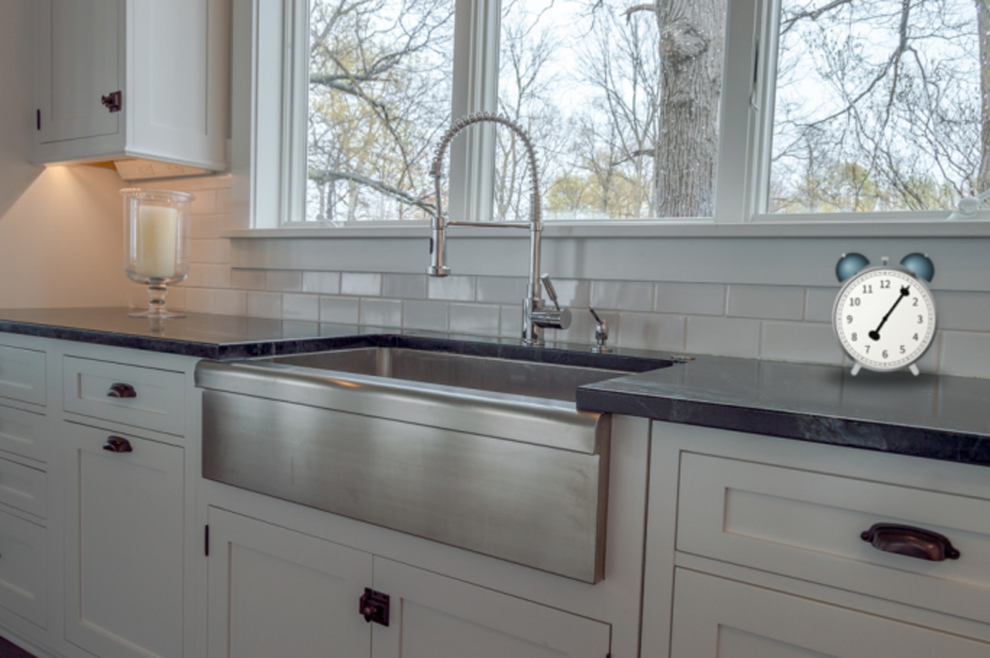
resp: 7h06
